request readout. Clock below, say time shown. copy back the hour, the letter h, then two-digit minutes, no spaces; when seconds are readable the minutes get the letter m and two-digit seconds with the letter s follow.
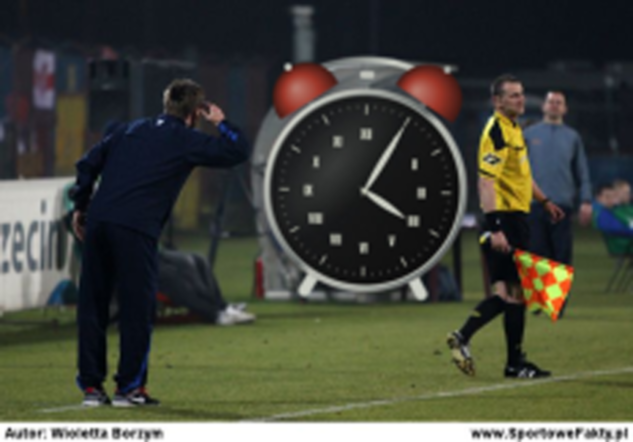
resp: 4h05
